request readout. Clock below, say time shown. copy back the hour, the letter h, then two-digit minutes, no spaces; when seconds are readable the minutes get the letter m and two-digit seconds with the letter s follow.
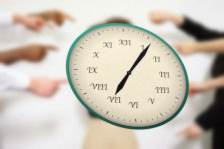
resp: 7h06
